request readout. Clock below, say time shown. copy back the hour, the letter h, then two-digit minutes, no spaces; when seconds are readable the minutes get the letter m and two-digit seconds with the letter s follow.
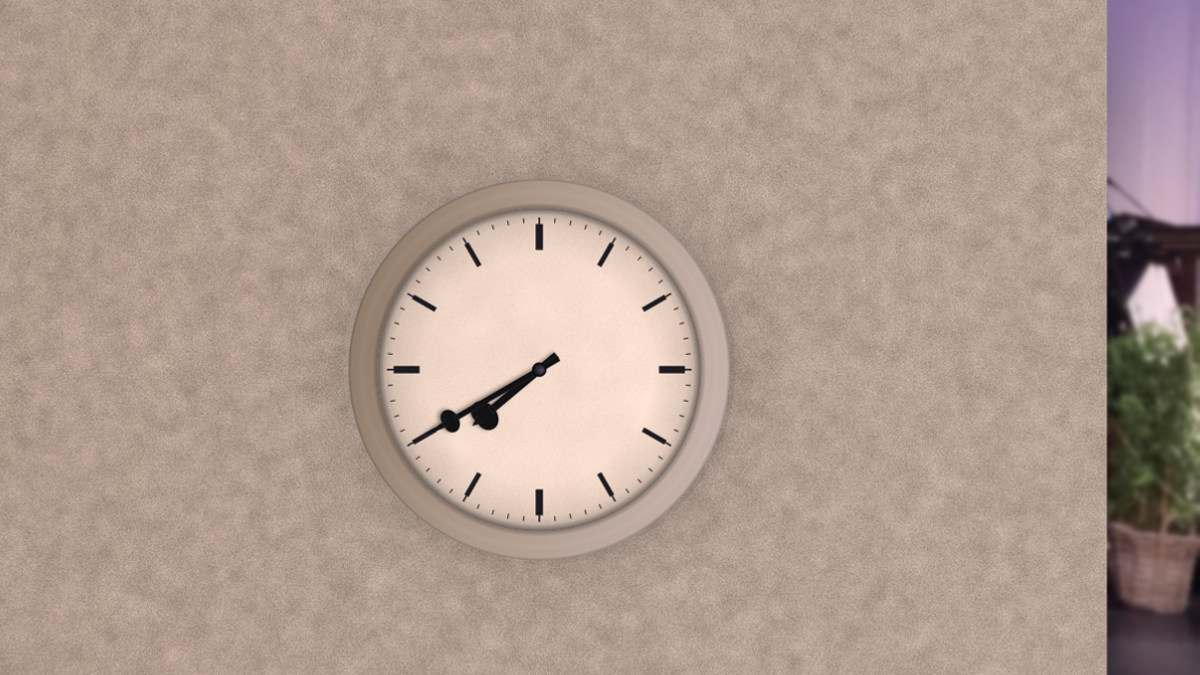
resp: 7h40
